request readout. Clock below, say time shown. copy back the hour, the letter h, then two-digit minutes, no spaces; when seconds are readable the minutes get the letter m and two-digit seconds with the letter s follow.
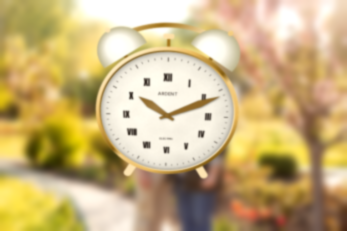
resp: 10h11
